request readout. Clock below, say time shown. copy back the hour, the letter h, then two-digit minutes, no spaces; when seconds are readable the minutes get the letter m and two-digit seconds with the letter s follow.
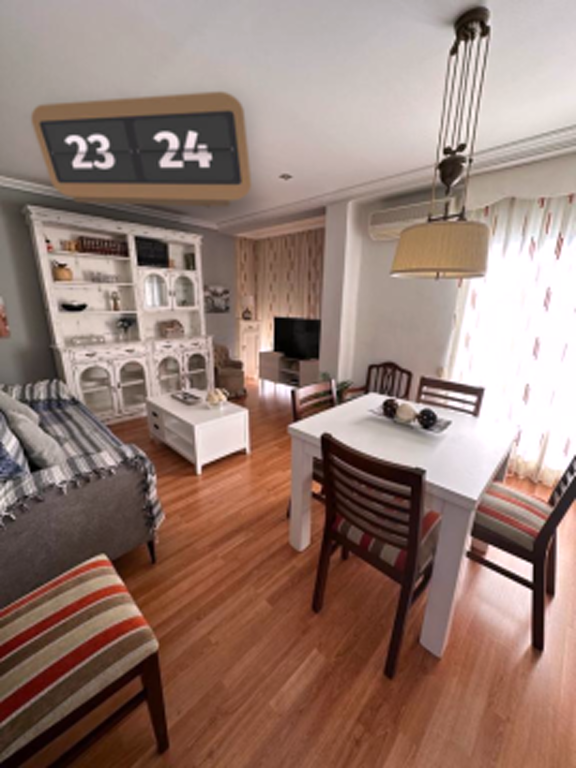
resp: 23h24
